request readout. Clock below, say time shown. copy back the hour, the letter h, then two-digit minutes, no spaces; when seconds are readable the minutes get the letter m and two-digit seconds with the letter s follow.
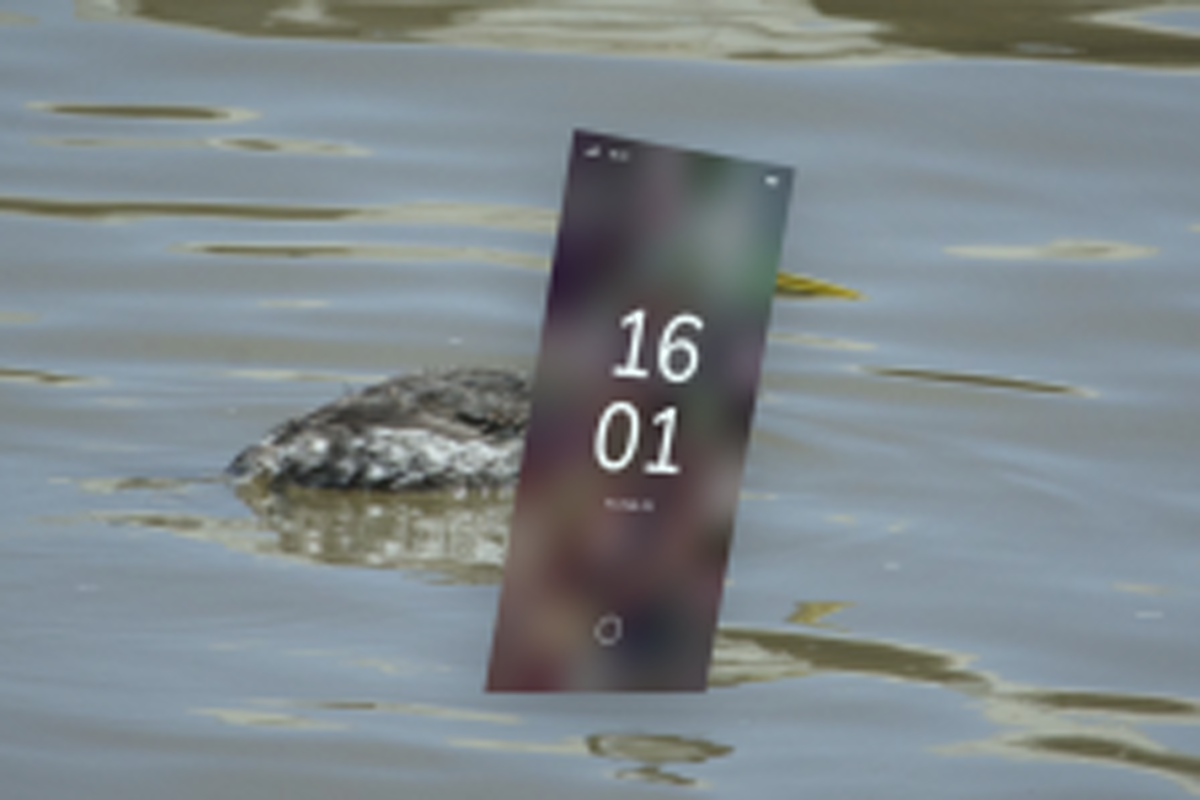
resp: 16h01
